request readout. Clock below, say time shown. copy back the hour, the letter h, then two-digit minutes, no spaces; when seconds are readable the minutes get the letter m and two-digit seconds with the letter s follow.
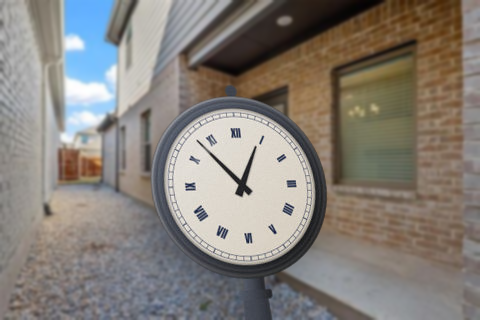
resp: 12h53
